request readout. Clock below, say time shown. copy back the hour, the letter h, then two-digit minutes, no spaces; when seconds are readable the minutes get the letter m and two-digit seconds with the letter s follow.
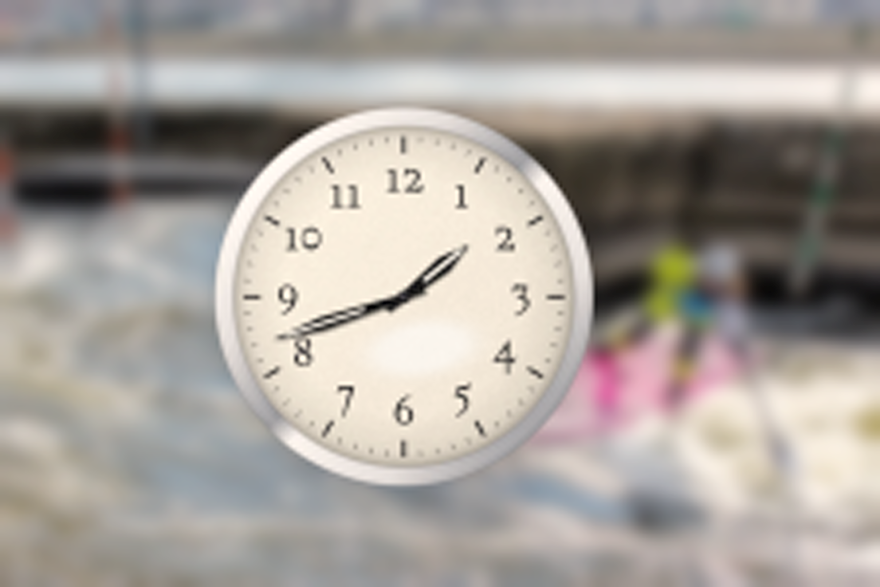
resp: 1h42
